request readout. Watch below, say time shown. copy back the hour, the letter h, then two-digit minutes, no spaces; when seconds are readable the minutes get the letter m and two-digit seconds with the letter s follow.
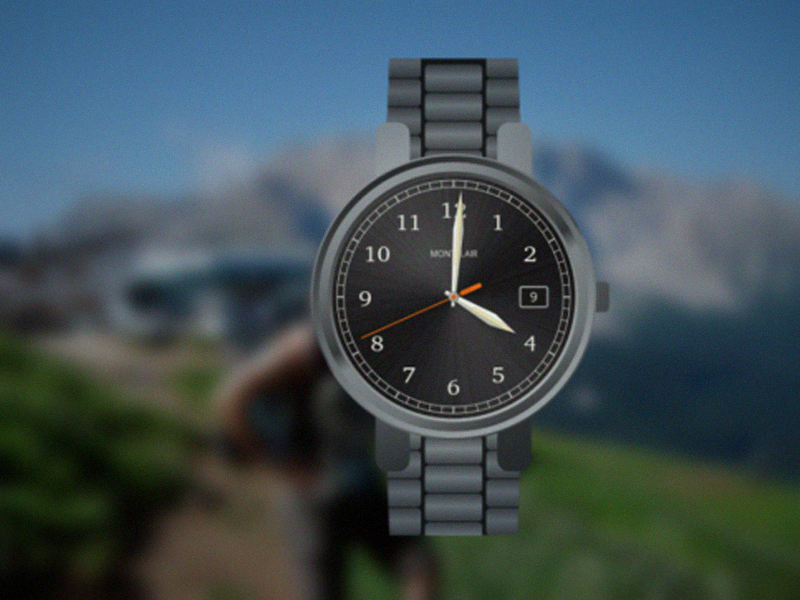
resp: 4h00m41s
